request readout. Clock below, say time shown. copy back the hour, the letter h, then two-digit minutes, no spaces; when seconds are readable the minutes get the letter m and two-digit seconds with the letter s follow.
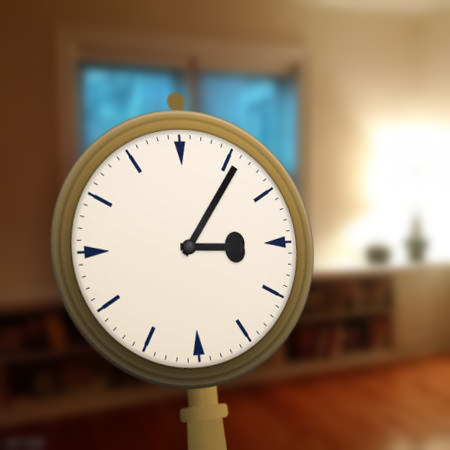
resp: 3h06
